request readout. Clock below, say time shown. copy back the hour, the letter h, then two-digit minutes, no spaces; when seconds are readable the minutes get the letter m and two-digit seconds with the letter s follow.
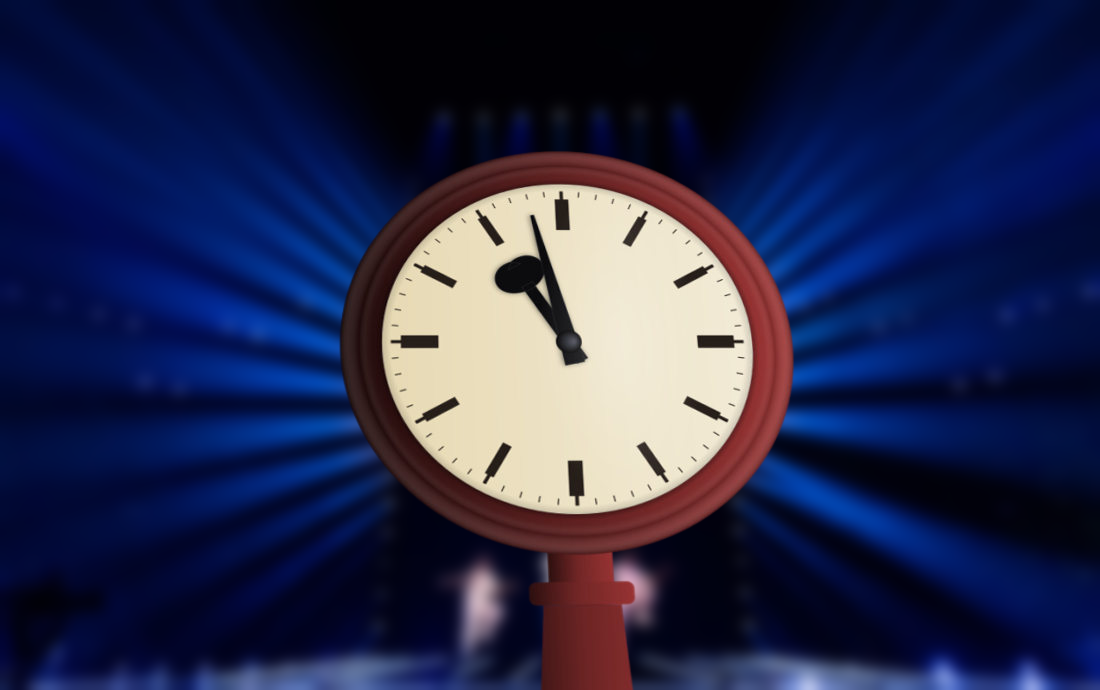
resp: 10h58
